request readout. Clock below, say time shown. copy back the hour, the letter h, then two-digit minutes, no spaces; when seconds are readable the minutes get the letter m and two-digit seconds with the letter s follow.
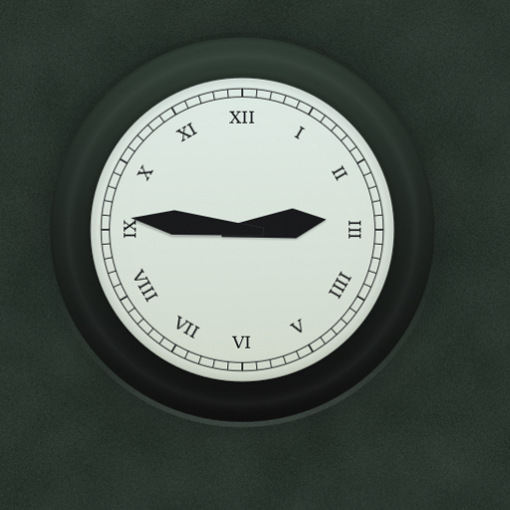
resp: 2h46
